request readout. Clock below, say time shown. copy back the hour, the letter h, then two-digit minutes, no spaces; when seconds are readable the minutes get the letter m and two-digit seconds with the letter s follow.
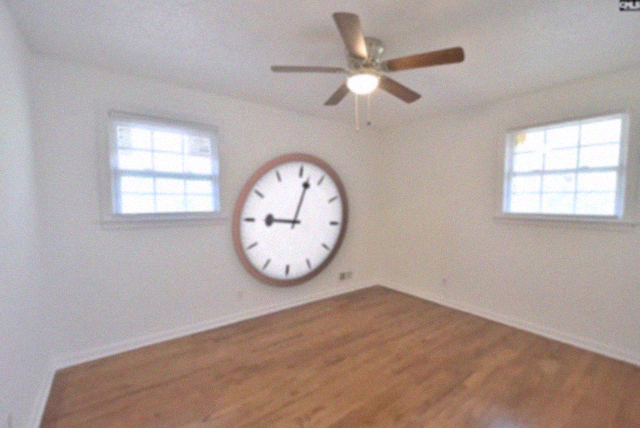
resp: 9h02
